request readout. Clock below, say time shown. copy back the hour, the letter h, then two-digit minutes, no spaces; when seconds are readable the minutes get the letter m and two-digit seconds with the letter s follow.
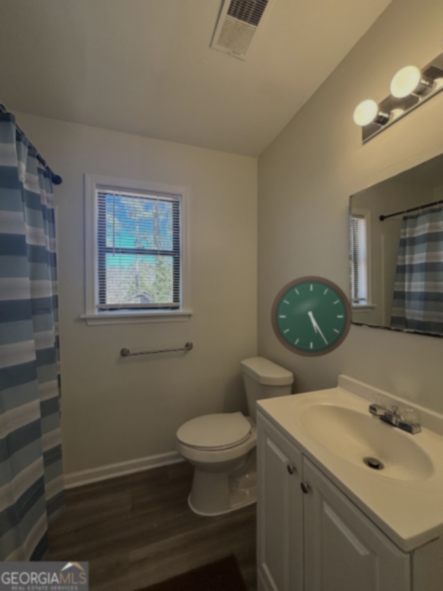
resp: 5h25
